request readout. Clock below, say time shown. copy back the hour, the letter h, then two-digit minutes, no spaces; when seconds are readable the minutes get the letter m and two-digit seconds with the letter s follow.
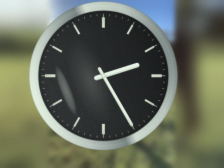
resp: 2h25
